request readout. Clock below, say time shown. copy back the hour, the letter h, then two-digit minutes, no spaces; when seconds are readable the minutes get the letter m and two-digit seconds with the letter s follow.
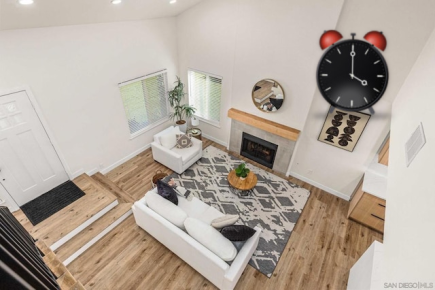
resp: 4h00
